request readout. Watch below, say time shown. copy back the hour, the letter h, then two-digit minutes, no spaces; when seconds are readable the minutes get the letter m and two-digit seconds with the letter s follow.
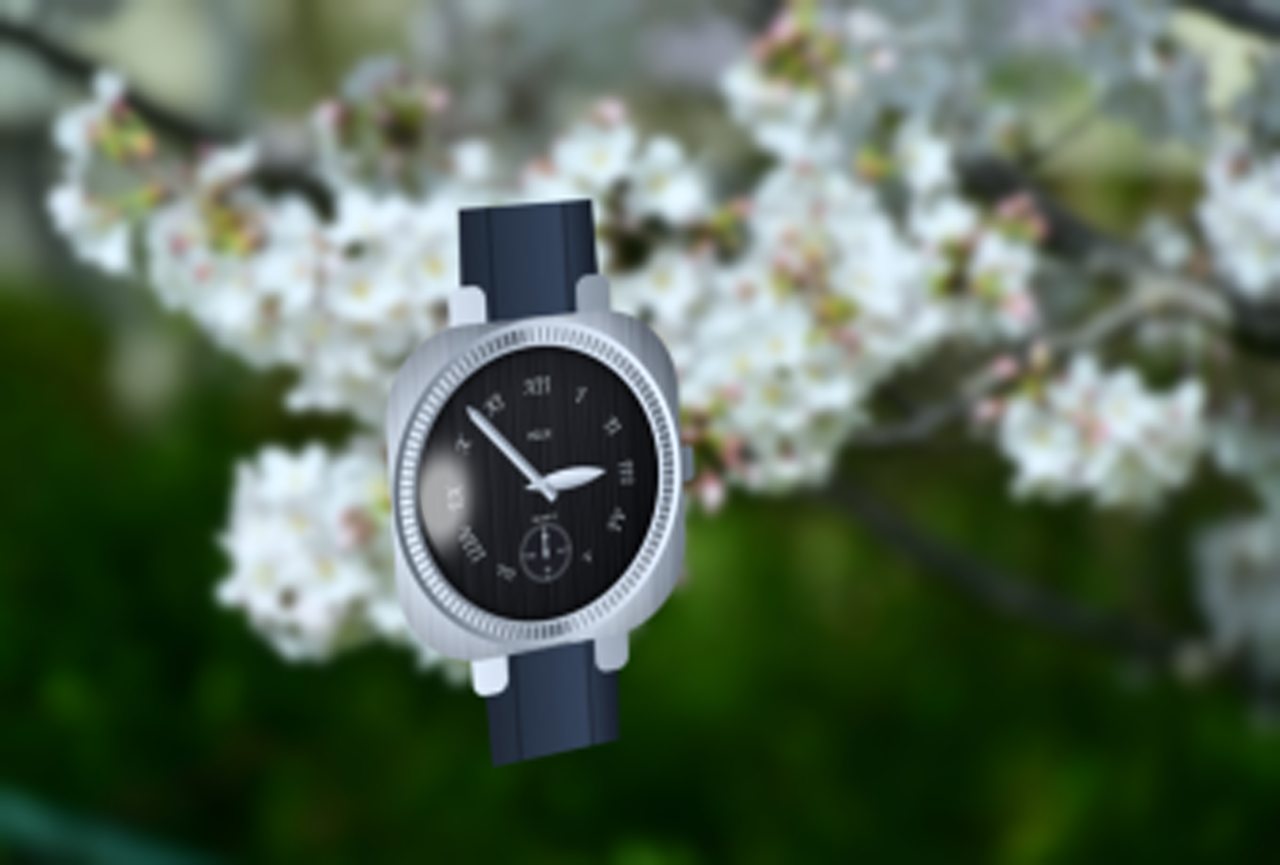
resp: 2h53
